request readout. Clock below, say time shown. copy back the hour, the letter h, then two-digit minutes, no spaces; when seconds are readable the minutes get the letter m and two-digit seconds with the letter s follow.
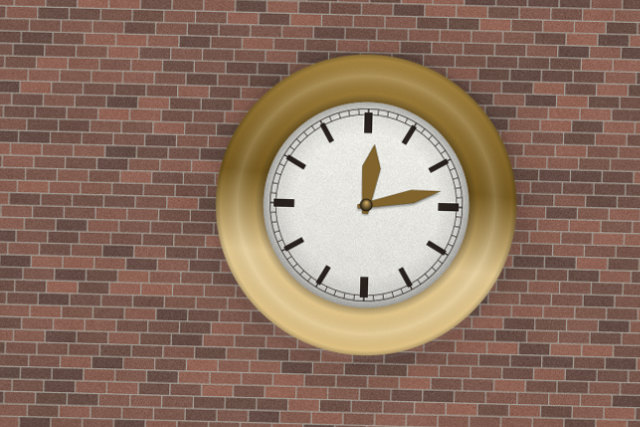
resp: 12h13
